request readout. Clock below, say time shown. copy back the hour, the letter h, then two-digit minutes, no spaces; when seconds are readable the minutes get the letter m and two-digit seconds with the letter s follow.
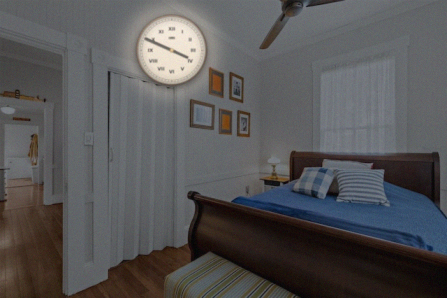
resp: 3h49
